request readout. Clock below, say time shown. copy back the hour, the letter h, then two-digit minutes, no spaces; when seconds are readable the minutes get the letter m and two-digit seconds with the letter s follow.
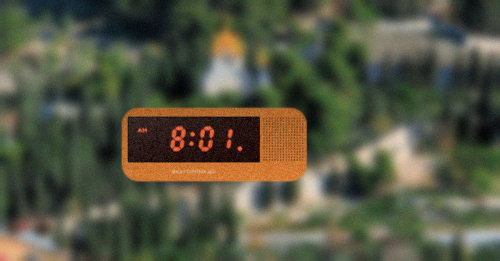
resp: 8h01
